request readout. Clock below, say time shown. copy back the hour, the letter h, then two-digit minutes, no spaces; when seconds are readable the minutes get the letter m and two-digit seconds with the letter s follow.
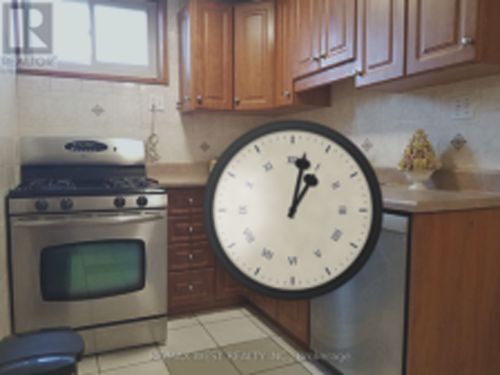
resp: 1h02
